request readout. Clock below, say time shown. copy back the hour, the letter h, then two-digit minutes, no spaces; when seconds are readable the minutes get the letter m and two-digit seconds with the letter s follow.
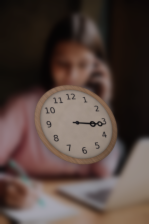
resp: 3h16
